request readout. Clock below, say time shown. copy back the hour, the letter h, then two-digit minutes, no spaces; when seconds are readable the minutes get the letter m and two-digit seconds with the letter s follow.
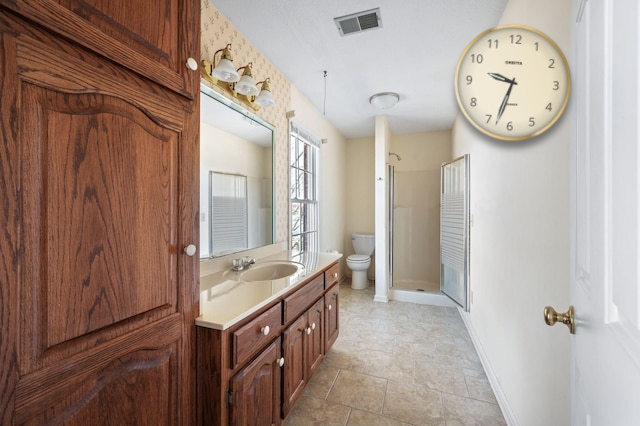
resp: 9h33
